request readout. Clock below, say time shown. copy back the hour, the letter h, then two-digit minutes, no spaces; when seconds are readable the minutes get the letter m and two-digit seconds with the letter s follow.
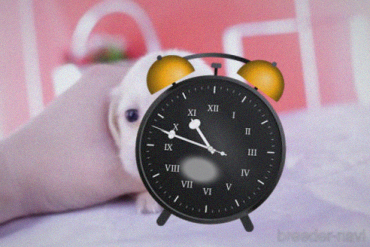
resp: 10h47m48s
